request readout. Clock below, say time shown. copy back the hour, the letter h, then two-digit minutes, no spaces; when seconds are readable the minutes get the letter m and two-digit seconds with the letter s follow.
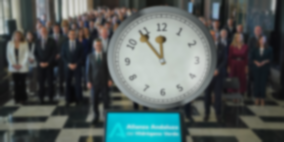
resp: 11h54
